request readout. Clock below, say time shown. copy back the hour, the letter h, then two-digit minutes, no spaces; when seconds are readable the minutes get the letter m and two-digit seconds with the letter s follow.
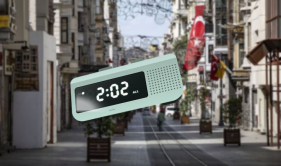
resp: 2h02
